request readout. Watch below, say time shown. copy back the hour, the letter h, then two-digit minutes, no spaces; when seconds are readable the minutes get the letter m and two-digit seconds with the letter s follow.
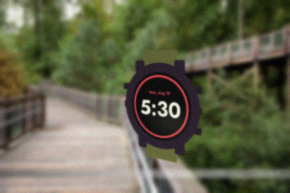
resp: 5h30
